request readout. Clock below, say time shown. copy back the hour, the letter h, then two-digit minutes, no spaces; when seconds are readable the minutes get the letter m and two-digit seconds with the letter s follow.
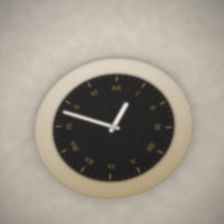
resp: 12h48
